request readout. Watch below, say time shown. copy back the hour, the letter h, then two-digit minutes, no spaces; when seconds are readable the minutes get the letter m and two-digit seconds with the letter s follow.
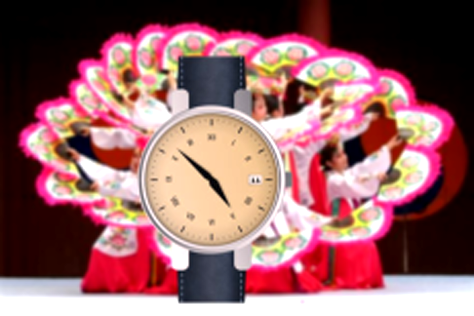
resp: 4h52
